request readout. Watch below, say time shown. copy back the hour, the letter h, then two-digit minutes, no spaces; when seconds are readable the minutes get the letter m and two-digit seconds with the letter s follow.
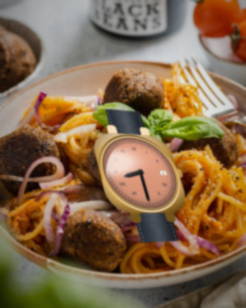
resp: 8h30
